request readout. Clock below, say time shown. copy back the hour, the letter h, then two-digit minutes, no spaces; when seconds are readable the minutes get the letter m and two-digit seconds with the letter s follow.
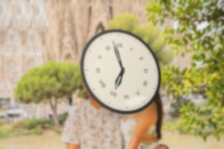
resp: 6h58
